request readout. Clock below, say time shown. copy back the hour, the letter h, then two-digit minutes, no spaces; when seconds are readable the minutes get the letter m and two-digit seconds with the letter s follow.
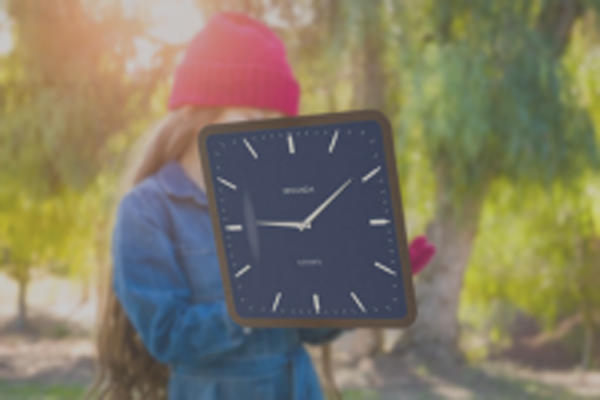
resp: 9h09
